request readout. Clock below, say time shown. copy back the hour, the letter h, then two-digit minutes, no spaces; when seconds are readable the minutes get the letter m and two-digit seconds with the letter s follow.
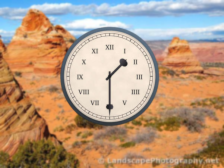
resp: 1h30
